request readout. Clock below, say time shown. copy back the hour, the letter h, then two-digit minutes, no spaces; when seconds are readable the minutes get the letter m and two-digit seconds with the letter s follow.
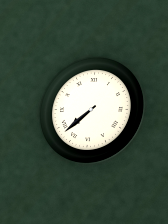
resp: 7h38
